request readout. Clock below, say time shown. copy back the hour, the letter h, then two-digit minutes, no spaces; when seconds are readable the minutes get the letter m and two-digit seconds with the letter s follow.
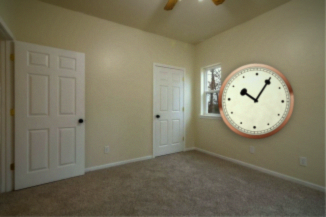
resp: 10h05
